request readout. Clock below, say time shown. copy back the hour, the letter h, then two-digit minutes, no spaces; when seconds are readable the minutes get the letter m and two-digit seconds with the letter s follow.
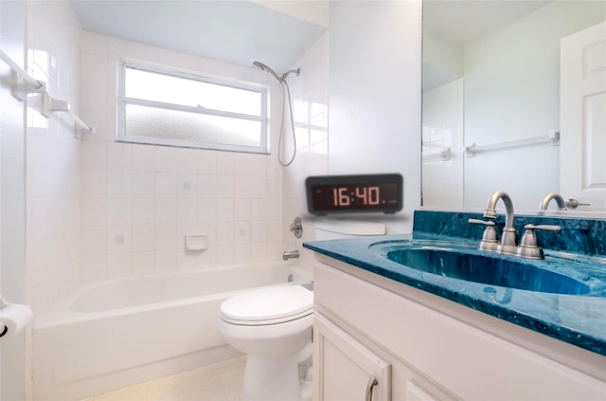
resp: 16h40
